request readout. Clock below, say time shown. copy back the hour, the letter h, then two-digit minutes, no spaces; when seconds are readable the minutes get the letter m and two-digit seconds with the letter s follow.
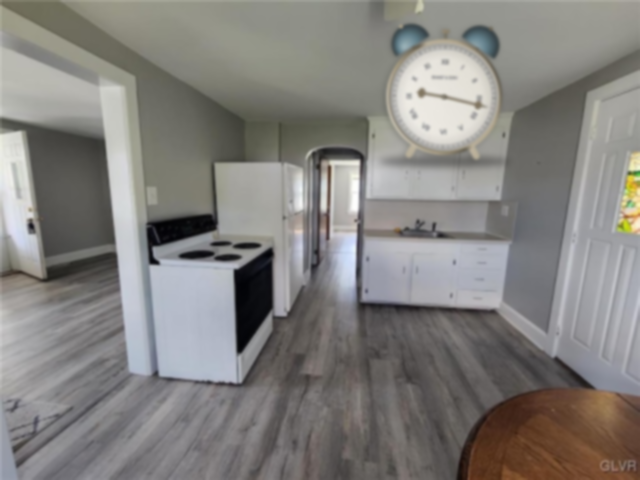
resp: 9h17
